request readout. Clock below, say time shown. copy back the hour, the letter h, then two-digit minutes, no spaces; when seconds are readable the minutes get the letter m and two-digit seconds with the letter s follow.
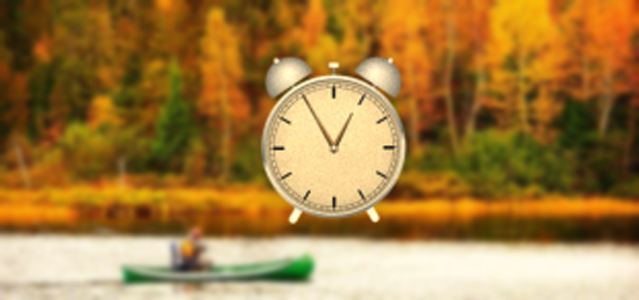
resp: 12h55
